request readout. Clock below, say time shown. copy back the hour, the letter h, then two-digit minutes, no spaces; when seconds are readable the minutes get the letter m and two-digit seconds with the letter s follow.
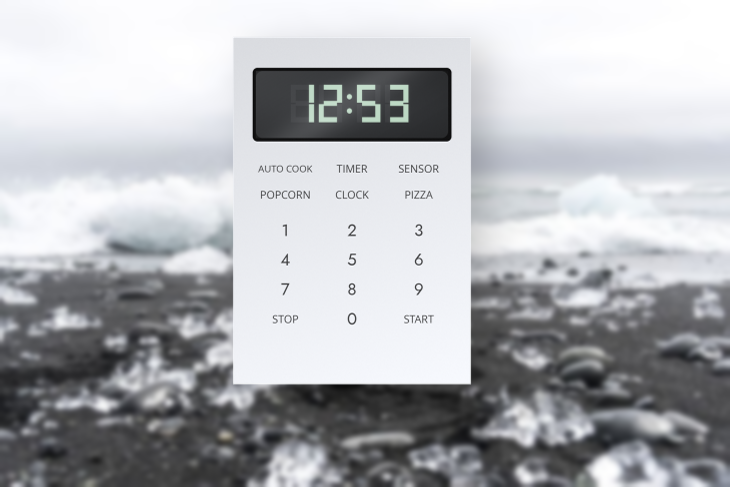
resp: 12h53
